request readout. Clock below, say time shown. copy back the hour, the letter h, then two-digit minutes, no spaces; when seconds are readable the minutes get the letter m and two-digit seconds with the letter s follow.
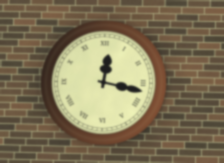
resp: 12h17
